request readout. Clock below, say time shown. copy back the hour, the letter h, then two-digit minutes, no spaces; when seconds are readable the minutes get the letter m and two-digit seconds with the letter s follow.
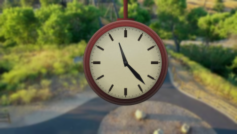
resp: 11h23
